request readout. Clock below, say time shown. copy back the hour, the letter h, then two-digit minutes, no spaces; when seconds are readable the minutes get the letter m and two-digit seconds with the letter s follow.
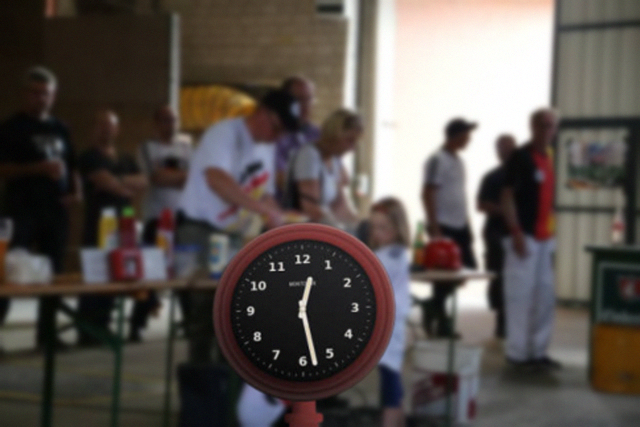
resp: 12h28
